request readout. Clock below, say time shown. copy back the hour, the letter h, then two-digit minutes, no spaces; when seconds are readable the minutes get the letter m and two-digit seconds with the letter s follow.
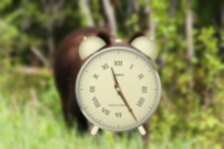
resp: 11h25
